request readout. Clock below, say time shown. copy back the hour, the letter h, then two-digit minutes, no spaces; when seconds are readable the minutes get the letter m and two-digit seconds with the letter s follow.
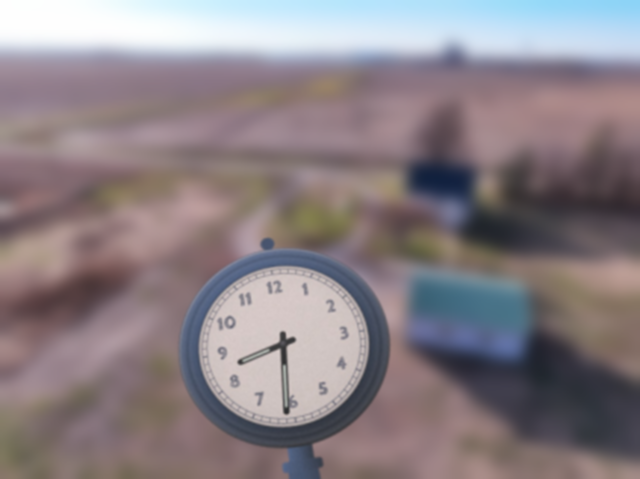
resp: 8h31
